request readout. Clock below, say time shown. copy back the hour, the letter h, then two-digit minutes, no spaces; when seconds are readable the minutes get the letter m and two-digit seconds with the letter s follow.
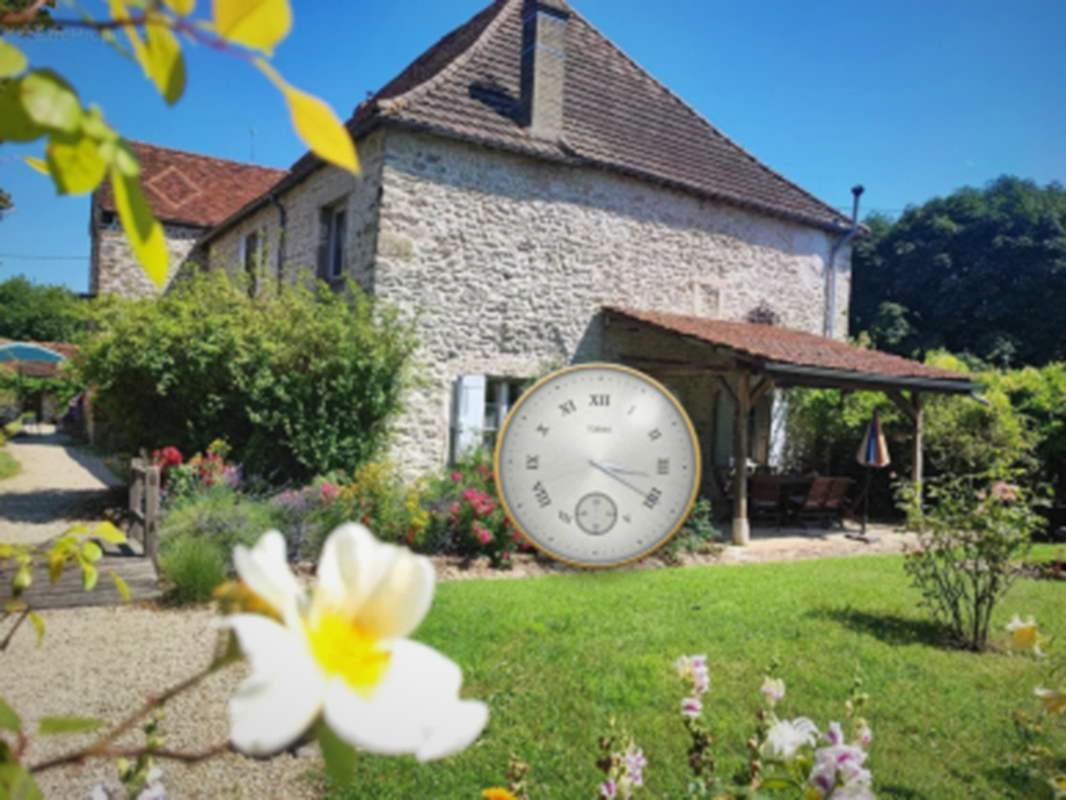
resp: 3h20
